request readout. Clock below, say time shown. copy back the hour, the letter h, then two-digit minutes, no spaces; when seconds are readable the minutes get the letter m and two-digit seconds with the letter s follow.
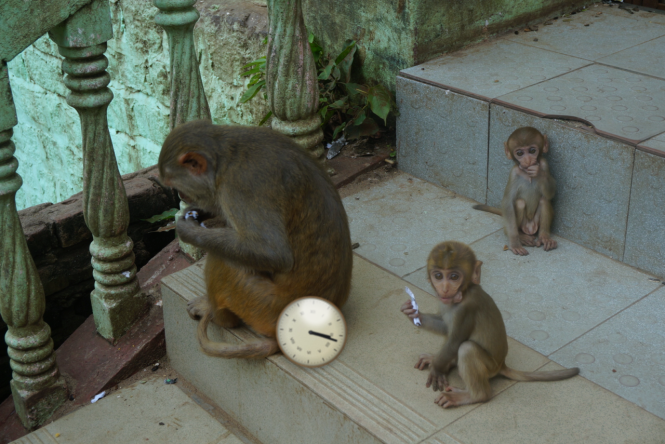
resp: 3h17
